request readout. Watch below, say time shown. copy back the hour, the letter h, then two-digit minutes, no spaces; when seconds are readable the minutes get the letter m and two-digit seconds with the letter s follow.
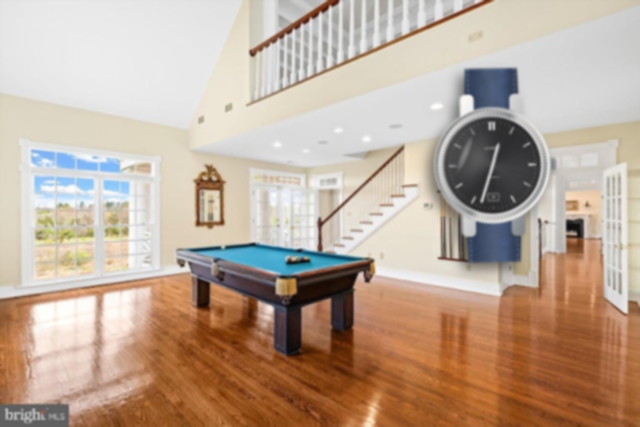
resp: 12h33
